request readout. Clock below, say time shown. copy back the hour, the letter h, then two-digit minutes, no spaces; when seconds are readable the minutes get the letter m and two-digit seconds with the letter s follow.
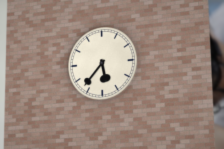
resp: 5h37
